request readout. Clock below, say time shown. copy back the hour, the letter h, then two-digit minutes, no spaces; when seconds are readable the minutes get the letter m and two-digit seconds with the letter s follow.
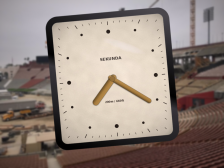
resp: 7h21
